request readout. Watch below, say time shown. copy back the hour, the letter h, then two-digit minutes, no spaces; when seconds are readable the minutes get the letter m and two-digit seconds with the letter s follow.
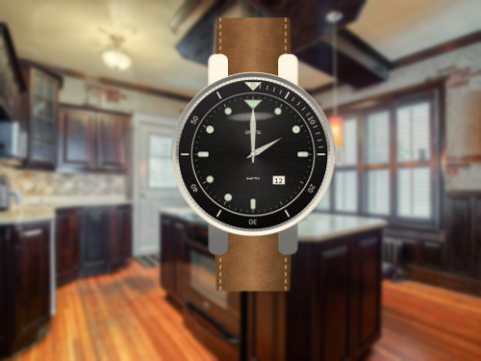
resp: 2h00
